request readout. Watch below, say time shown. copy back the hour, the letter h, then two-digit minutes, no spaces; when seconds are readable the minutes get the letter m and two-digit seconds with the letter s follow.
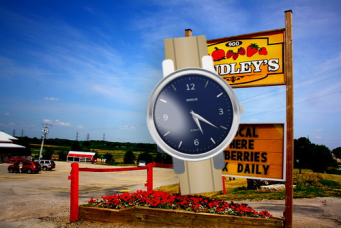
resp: 5h21
